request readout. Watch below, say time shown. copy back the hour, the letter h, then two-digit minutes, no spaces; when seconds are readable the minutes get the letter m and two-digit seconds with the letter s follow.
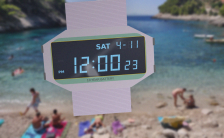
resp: 12h00m23s
